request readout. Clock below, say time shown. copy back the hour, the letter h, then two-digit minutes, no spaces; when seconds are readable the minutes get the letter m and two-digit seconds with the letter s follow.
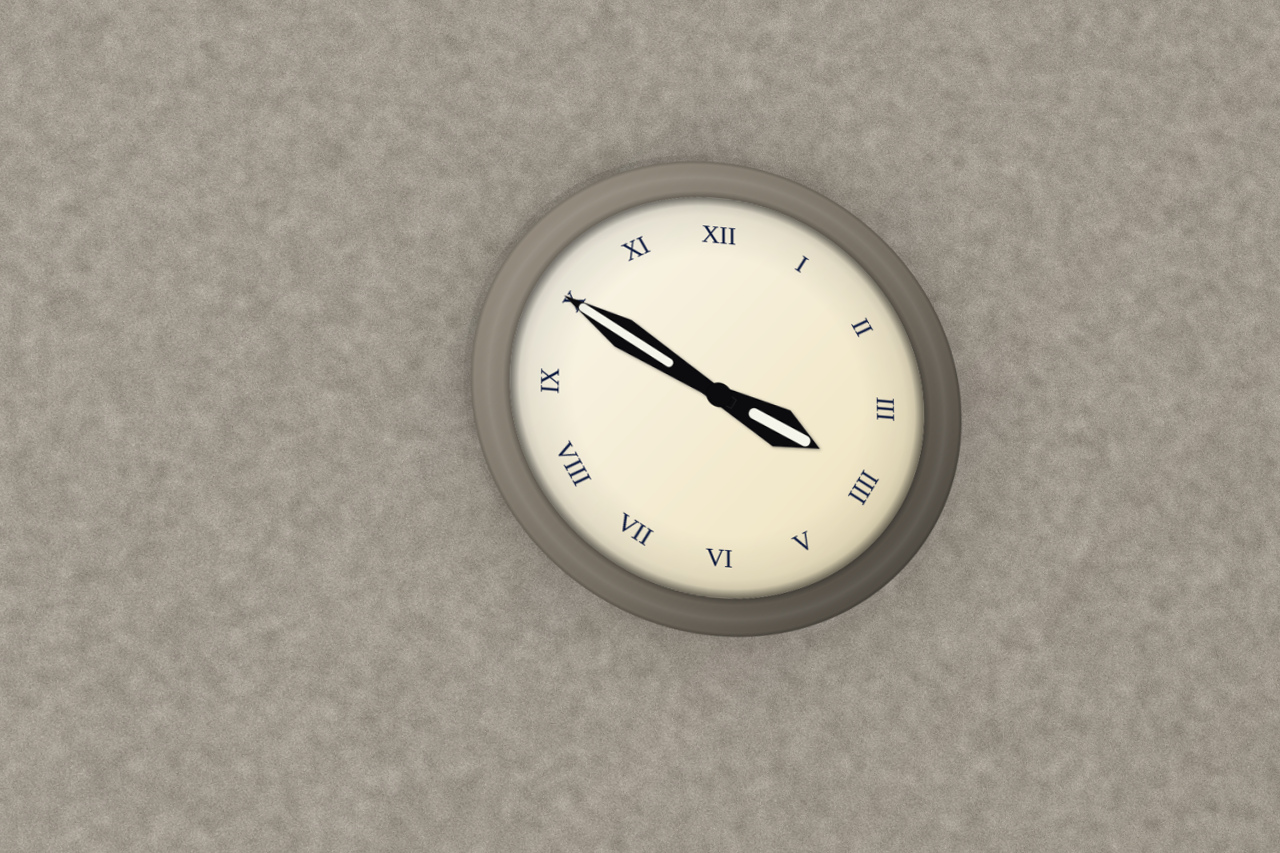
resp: 3h50
